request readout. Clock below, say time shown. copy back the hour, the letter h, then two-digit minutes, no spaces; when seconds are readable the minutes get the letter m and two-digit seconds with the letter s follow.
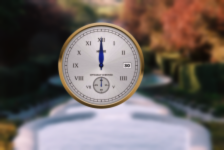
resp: 12h00
